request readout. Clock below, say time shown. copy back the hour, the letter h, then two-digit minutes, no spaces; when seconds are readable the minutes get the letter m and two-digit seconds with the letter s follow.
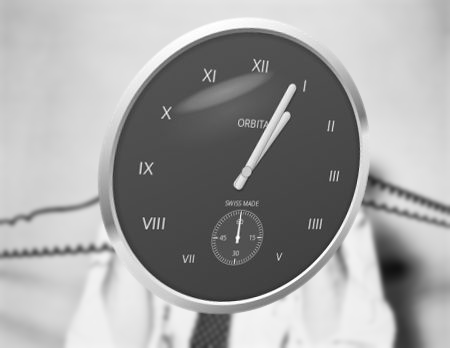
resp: 1h04
